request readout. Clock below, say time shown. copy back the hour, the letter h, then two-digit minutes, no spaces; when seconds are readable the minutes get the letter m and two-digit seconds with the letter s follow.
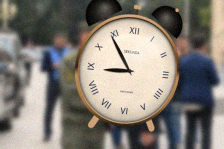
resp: 8h54
